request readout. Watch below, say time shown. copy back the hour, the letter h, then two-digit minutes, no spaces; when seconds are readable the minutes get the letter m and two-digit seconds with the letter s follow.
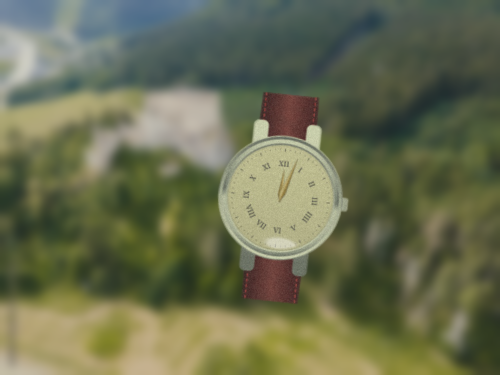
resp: 12h03
